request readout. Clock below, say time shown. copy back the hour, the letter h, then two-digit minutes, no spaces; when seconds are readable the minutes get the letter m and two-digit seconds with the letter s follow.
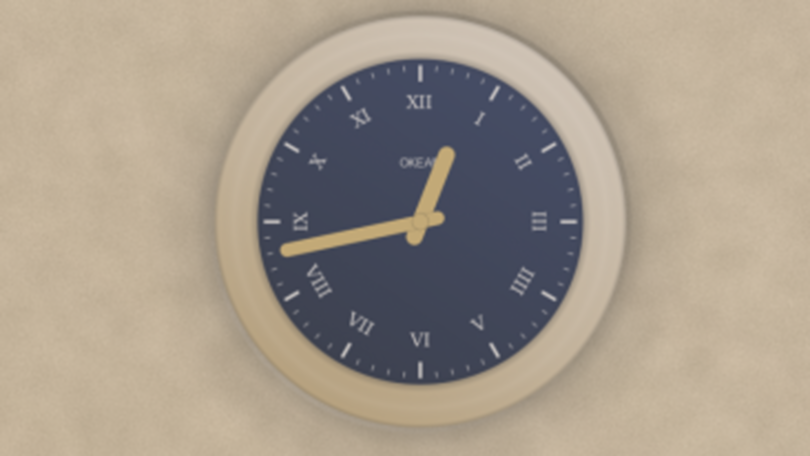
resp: 12h43
